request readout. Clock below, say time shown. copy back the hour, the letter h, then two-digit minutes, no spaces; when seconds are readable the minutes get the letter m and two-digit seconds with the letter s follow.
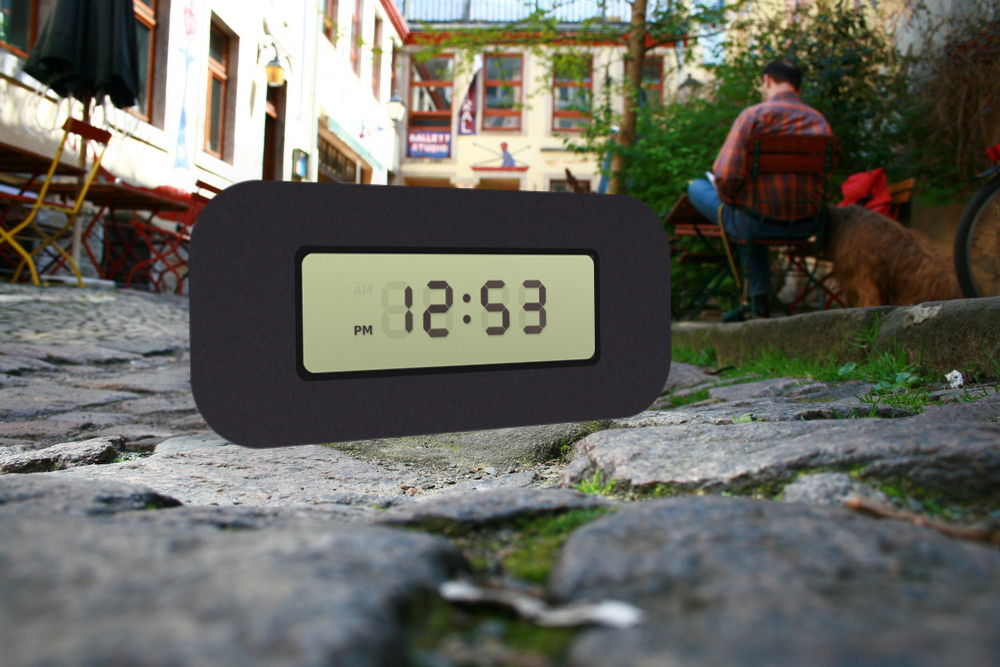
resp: 12h53
